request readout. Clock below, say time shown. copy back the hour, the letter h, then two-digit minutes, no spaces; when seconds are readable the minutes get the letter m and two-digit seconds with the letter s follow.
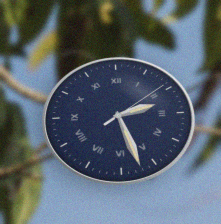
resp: 2h27m09s
